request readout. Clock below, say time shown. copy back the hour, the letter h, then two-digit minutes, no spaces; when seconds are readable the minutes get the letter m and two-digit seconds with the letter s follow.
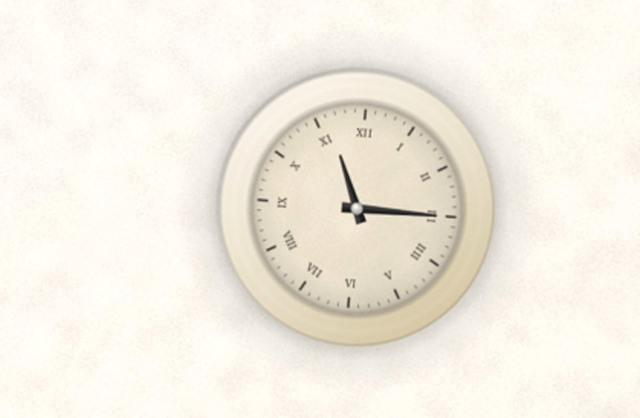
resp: 11h15
